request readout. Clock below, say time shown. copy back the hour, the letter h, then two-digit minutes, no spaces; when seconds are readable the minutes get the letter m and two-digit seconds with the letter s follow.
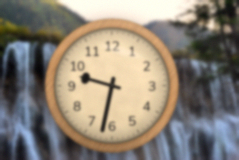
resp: 9h32
